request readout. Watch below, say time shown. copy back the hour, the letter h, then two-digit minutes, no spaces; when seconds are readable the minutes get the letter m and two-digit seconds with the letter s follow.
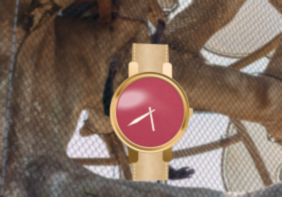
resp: 5h40
